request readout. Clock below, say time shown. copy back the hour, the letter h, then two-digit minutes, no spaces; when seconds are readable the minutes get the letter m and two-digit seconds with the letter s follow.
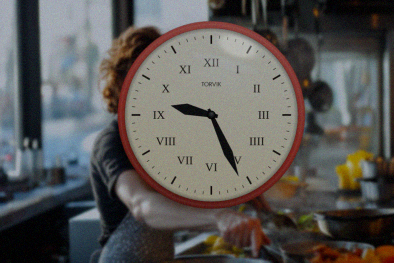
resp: 9h26
